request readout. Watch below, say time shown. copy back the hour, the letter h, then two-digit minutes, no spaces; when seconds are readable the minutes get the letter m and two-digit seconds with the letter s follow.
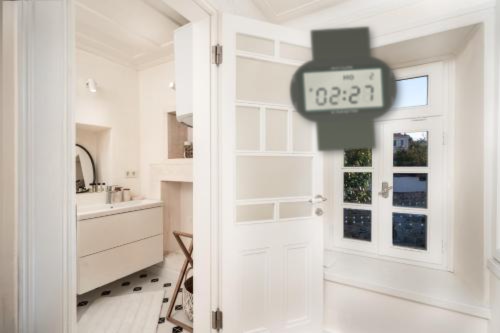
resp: 2h27
